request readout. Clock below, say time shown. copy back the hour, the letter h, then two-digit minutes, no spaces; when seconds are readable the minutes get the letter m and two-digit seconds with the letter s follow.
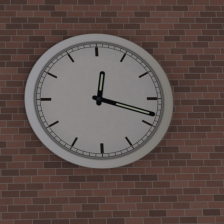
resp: 12h18
